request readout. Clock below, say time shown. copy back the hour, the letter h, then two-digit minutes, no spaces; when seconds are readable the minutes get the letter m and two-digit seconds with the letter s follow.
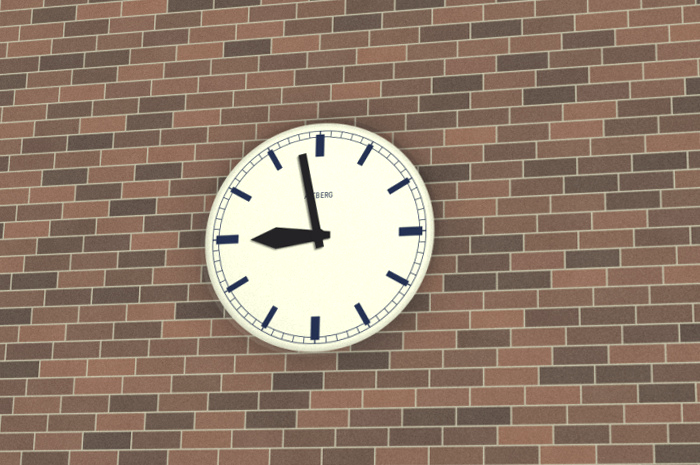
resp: 8h58
